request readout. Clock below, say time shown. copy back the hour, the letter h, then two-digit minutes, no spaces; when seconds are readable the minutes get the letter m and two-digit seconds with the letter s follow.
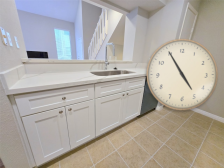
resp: 4h55
